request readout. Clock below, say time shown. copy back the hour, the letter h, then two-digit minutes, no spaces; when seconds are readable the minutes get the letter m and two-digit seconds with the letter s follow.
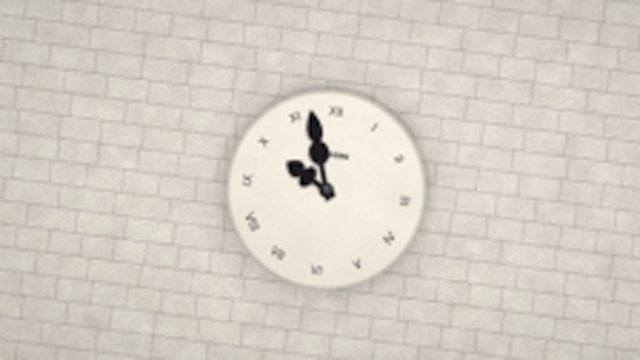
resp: 9h57
